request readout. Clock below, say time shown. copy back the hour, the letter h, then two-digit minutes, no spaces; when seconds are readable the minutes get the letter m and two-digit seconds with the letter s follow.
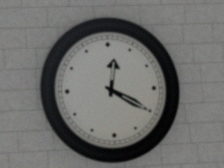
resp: 12h20
